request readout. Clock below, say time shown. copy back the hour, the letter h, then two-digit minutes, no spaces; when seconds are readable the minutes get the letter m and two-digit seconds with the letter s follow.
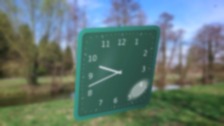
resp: 9h42
